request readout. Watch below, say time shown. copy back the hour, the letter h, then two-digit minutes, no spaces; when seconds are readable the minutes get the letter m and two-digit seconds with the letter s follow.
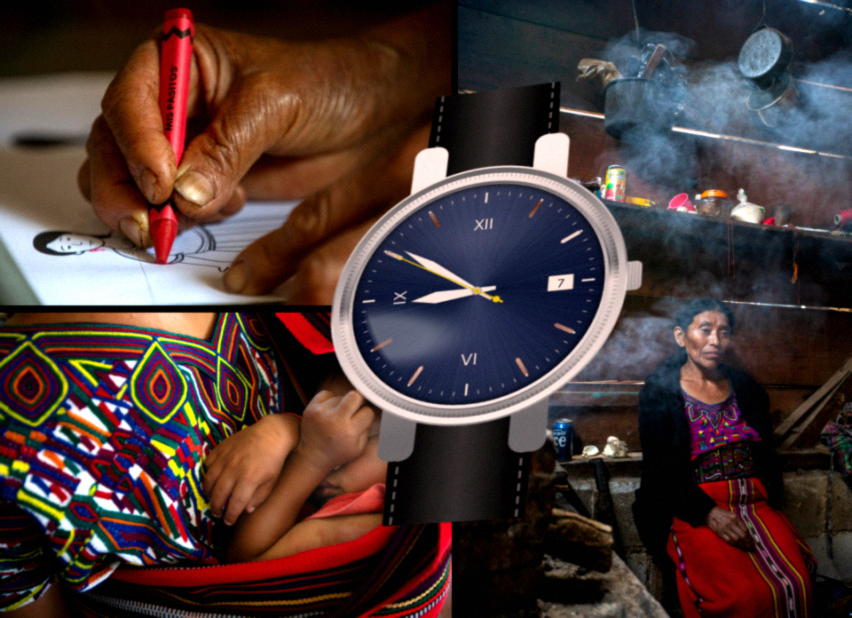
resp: 8h50m50s
